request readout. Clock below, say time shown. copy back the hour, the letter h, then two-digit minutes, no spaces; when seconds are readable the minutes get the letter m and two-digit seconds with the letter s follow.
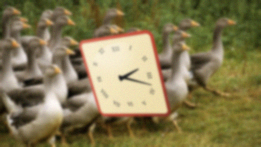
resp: 2h18
